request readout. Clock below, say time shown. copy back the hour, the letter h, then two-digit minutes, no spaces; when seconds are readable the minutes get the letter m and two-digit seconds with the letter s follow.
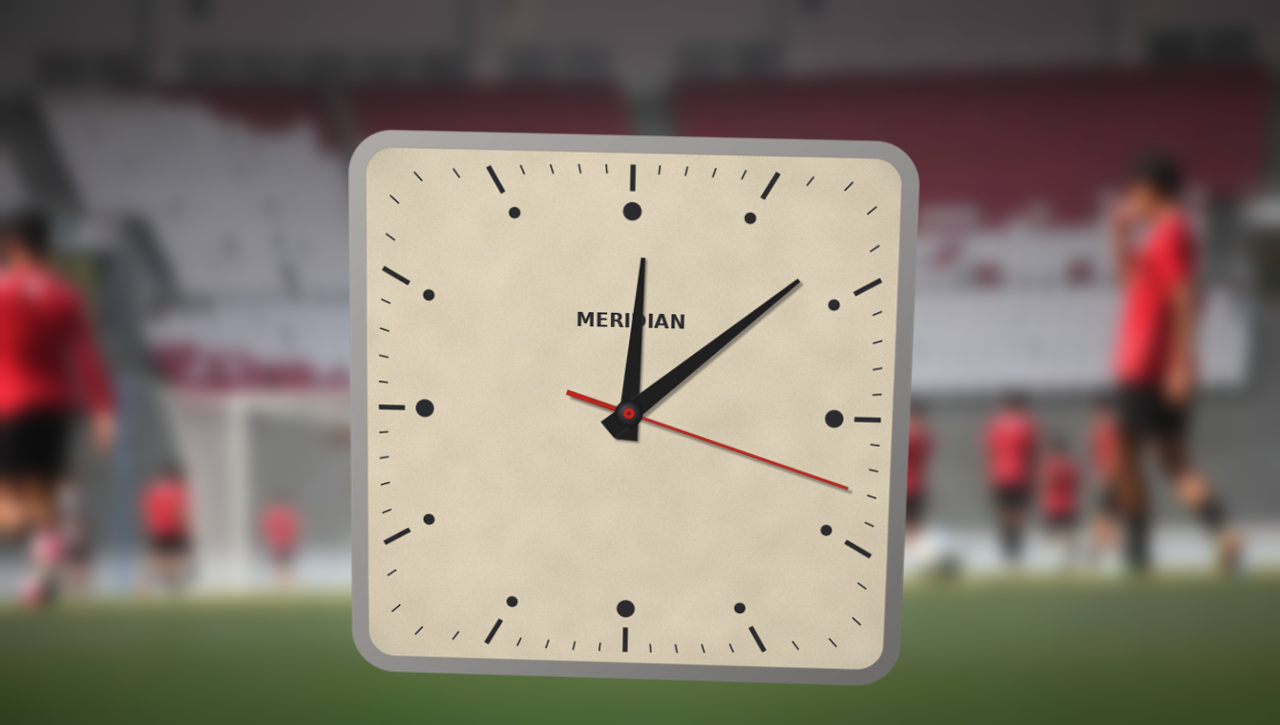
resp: 12h08m18s
